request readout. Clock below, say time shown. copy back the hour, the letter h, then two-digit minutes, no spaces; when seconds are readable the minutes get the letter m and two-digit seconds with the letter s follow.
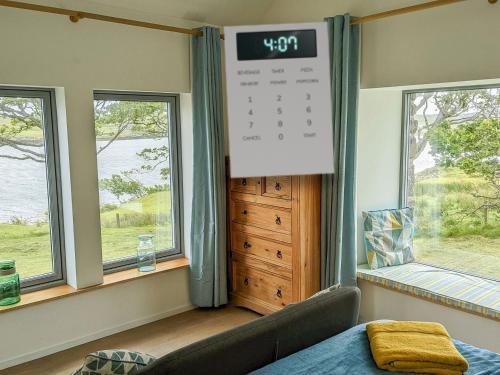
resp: 4h07
